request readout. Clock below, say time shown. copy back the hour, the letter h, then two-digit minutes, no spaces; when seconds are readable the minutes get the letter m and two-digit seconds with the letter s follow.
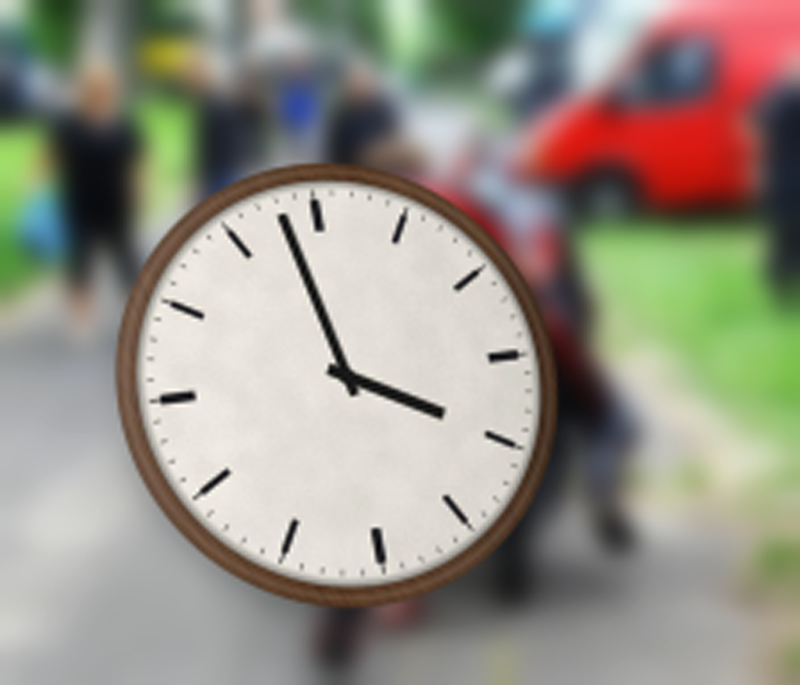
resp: 3h58
